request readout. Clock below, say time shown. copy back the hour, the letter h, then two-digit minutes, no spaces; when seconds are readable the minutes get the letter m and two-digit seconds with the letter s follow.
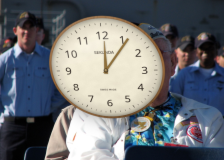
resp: 12h06
